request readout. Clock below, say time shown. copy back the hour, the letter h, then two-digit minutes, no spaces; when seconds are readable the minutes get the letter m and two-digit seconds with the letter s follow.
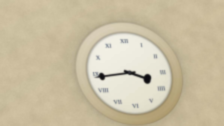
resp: 3h44
